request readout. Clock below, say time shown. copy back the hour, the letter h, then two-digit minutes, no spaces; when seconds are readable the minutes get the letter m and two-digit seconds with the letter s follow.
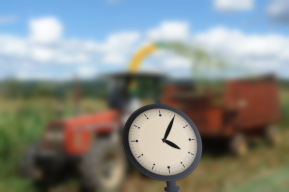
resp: 4h05
